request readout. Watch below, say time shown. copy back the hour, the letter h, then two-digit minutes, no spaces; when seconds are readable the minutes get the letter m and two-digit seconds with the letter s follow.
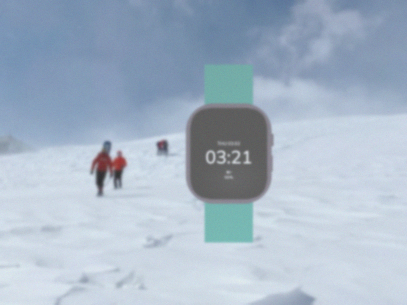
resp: 3h21
